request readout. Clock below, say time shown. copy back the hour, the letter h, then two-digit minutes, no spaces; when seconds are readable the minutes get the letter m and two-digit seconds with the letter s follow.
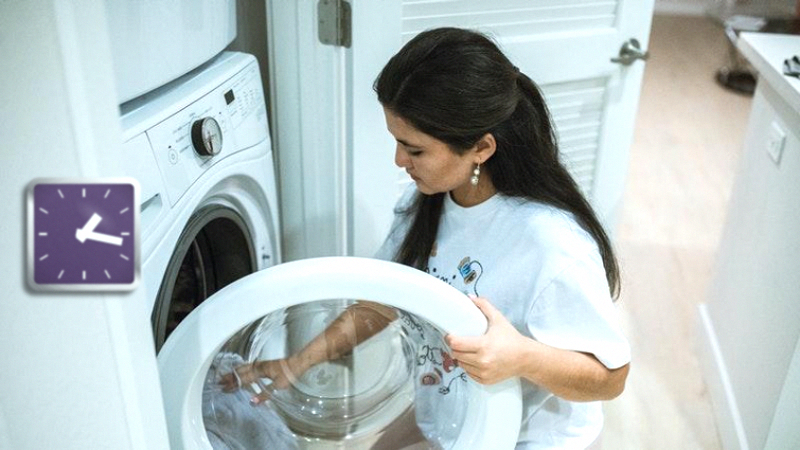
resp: 1h17
